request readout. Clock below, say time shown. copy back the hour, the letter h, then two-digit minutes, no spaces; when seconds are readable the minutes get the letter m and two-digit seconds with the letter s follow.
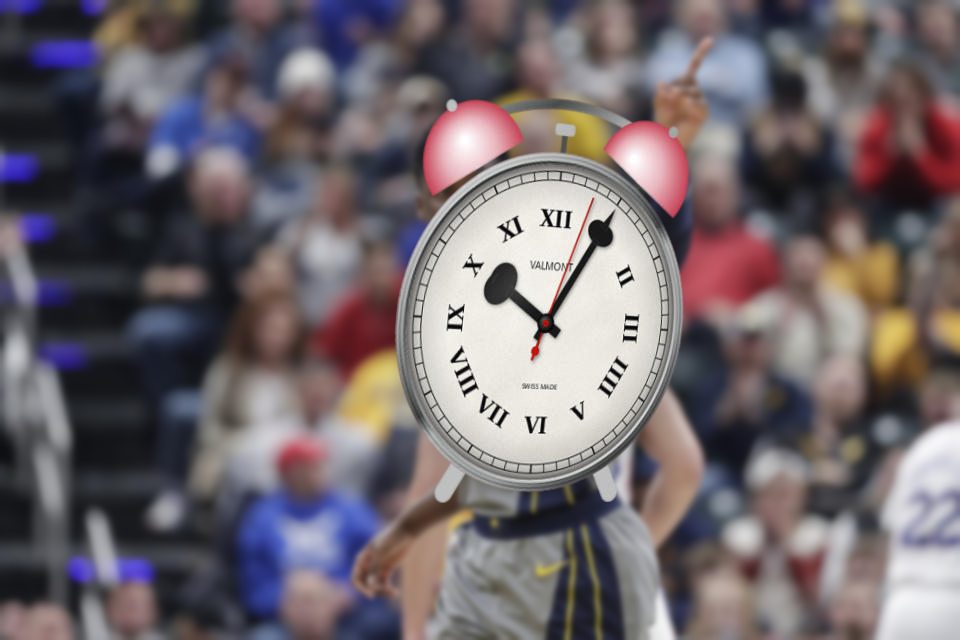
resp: 10h05m03s
